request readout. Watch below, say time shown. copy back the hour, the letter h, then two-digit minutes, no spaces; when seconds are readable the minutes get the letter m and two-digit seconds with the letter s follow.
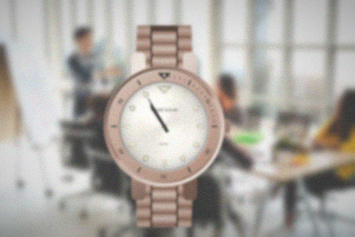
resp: 10h55
